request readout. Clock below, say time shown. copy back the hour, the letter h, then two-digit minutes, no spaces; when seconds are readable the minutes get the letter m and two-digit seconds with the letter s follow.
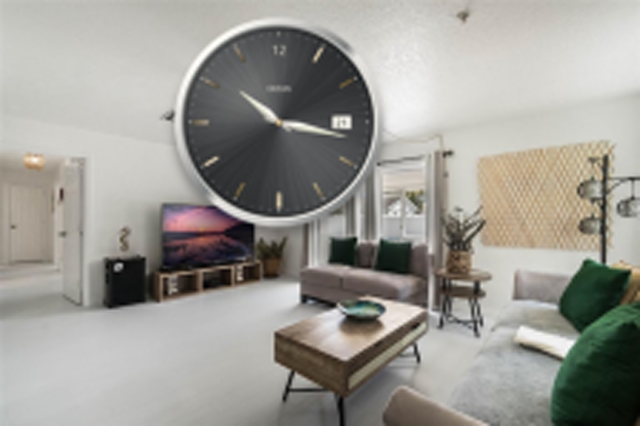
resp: 10h17
